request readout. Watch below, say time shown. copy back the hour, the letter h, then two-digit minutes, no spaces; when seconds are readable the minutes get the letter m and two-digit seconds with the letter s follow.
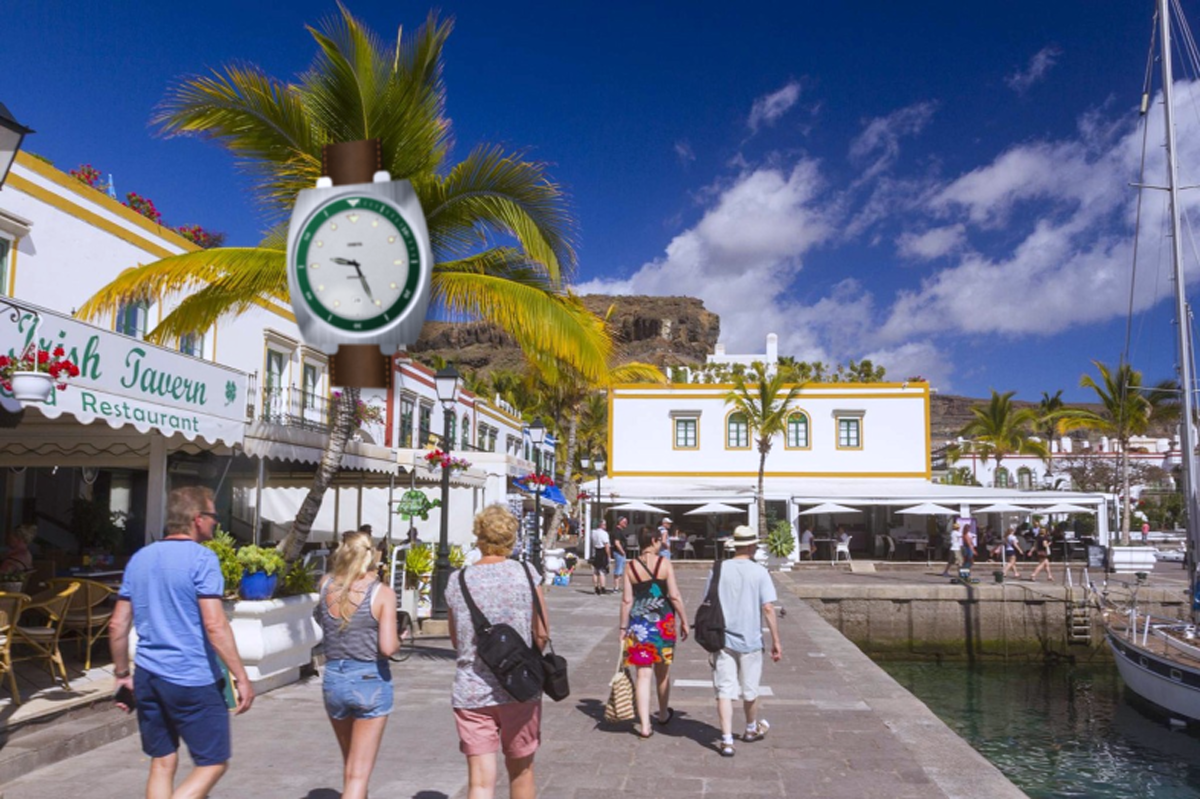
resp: 9h26
